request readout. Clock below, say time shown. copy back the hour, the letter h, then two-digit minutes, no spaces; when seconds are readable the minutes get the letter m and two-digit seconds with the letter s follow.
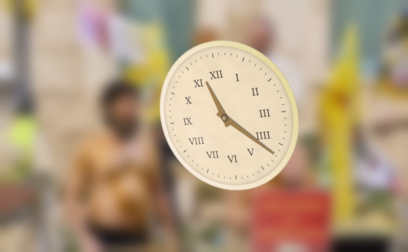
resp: 11h22
